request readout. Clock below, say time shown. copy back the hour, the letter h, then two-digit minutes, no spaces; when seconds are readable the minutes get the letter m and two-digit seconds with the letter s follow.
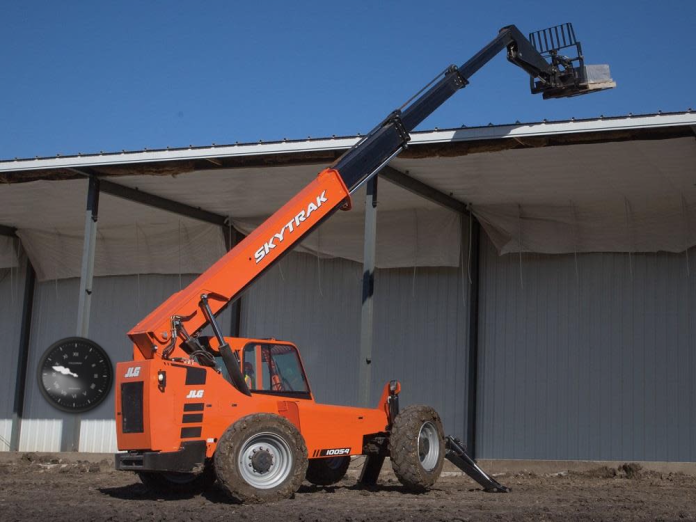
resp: 9h48
